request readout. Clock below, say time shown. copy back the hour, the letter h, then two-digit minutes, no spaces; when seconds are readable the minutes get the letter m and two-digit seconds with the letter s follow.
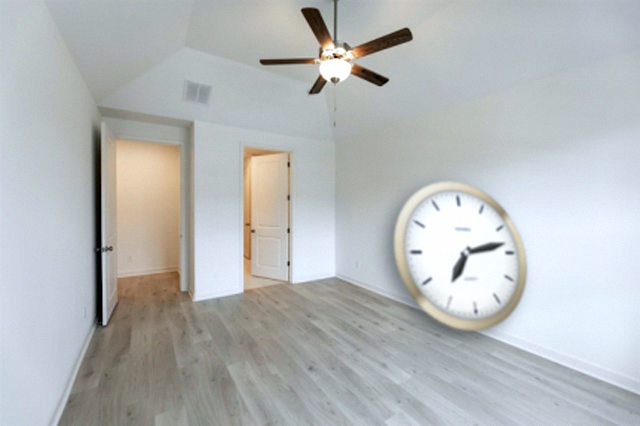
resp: 7h13
